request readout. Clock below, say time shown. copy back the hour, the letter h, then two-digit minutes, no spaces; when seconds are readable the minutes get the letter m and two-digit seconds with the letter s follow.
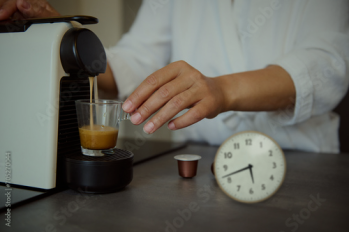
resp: 5h42
